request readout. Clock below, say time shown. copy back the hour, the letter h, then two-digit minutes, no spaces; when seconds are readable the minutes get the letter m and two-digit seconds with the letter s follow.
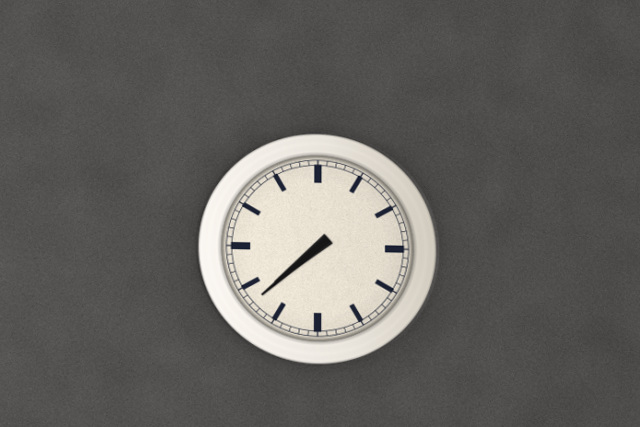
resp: 7h38
